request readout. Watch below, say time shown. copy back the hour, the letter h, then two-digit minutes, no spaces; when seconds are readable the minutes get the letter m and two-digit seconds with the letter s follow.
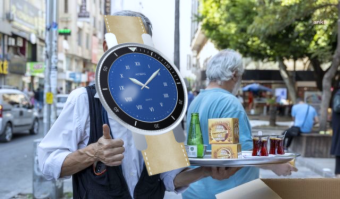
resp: 10h09
